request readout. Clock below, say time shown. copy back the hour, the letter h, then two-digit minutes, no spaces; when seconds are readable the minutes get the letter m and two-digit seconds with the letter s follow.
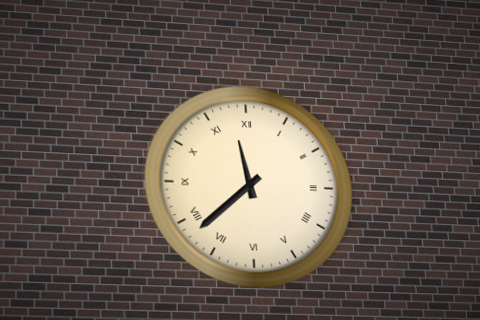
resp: 11h38
